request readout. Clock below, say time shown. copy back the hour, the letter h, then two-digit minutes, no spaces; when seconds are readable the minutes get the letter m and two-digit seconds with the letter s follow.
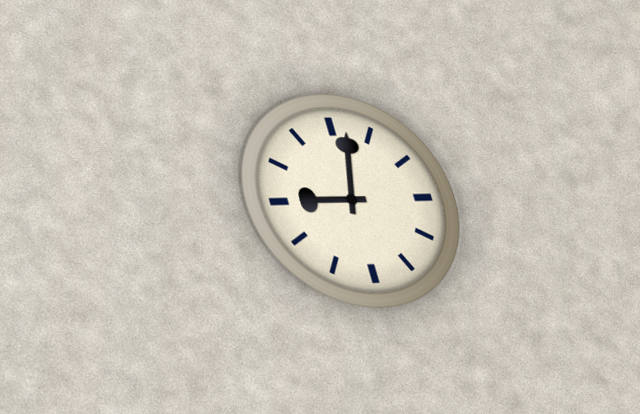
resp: 9h02
